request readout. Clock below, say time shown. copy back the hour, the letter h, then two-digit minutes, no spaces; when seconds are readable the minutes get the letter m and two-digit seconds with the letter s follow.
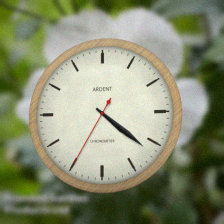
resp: 4h21m35s
